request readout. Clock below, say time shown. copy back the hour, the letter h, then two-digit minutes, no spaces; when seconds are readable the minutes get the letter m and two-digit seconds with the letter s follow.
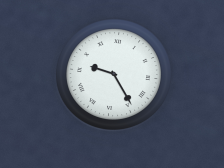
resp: 9h24
